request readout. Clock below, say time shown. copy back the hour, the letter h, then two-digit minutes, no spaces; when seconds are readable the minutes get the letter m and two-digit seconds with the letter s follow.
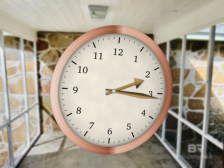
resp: 2h16
